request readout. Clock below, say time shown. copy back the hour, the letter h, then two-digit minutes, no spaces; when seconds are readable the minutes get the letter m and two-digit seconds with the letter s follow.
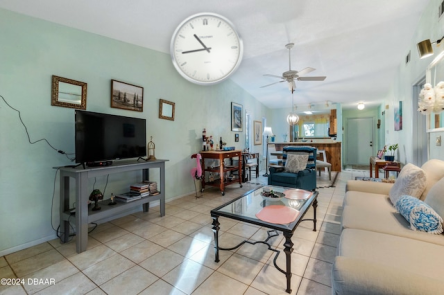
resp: 10h44
